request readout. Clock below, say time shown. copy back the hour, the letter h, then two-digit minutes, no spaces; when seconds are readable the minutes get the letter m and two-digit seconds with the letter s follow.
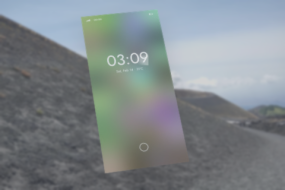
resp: 3h09
